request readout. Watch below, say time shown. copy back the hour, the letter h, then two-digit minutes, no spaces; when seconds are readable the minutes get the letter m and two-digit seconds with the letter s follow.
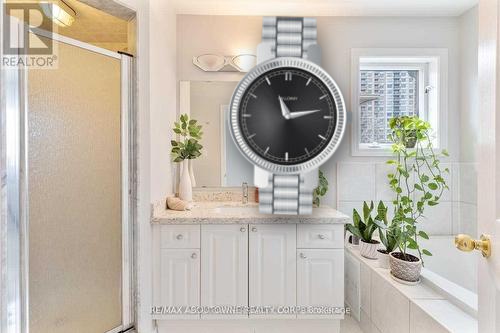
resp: 11h13
